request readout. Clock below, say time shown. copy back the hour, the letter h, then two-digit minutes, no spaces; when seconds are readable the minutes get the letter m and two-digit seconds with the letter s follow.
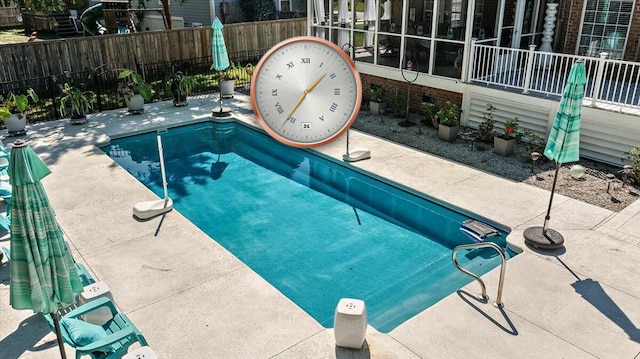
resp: 1h36
